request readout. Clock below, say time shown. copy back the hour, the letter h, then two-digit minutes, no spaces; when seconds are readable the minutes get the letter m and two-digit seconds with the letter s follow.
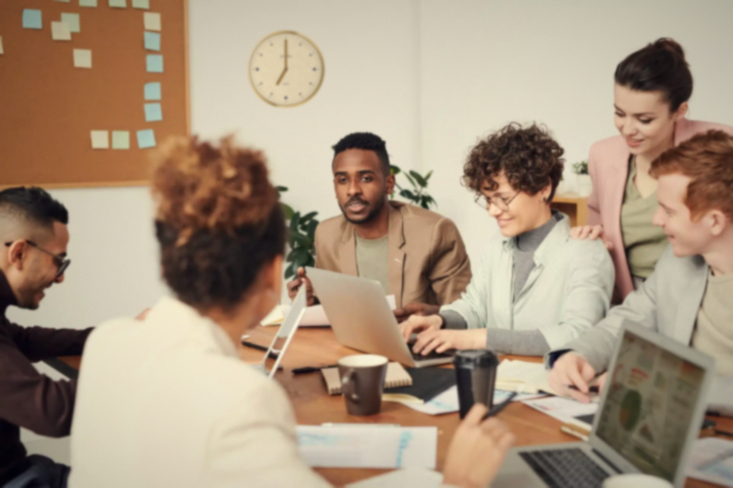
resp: 7h00
